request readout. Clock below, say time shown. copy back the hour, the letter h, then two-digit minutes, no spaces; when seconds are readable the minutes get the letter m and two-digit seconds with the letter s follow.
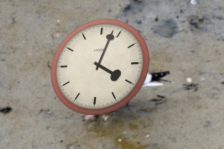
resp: 4h03
